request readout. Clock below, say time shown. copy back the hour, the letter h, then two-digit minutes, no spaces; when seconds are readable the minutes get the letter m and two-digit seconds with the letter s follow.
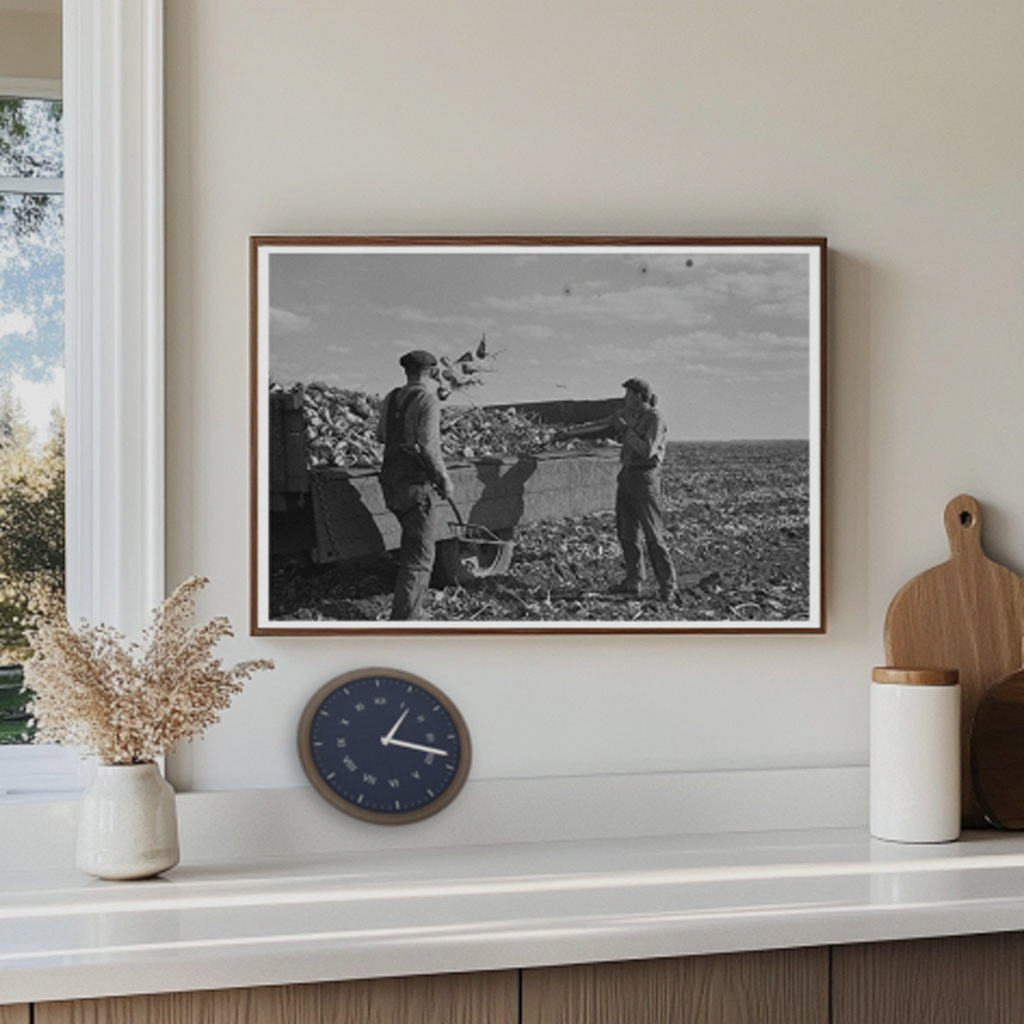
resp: 1h18
